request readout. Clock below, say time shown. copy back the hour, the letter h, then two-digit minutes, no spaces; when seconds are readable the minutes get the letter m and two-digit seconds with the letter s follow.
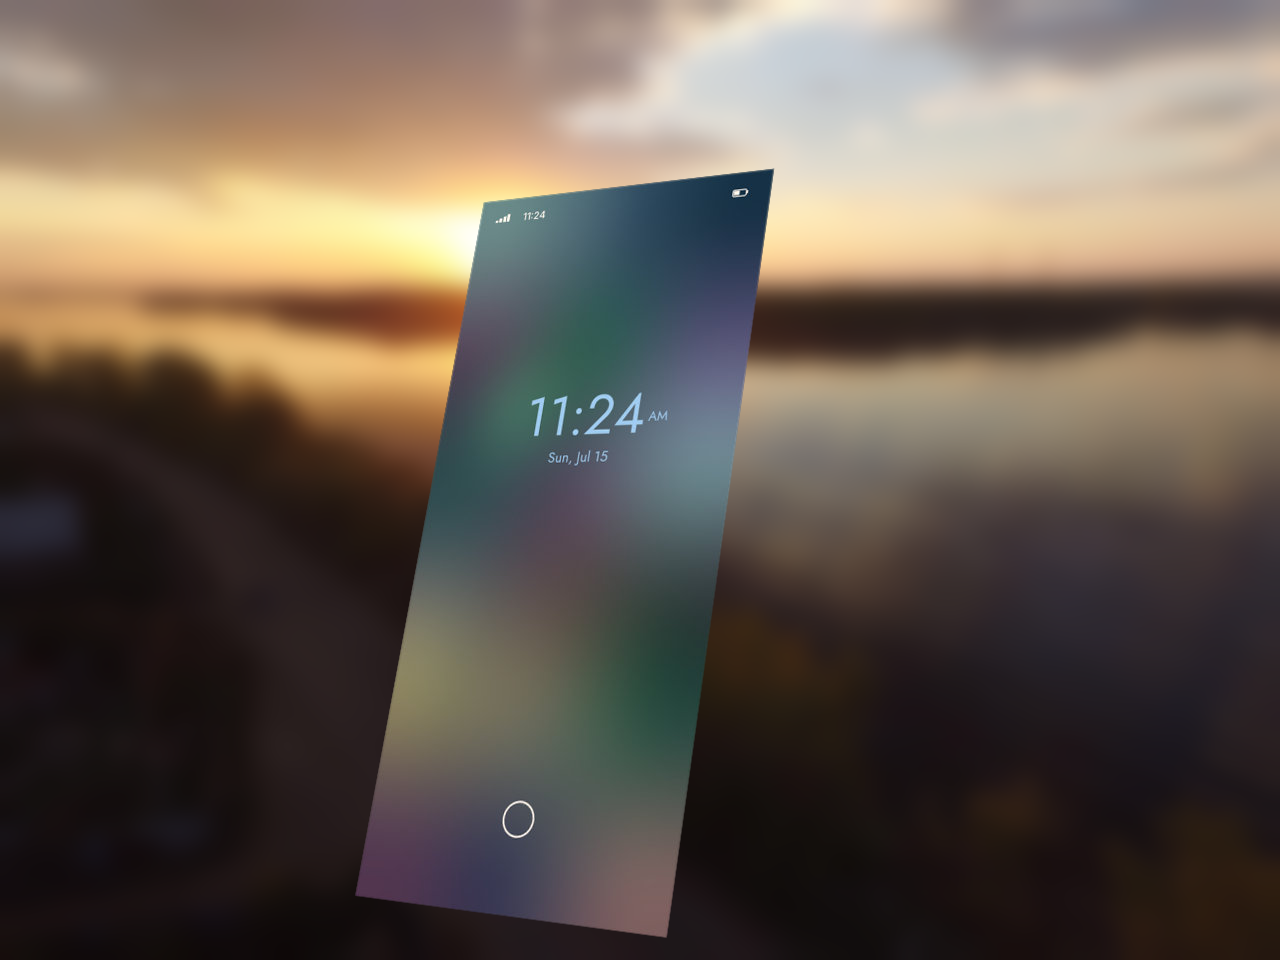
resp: 11h24
